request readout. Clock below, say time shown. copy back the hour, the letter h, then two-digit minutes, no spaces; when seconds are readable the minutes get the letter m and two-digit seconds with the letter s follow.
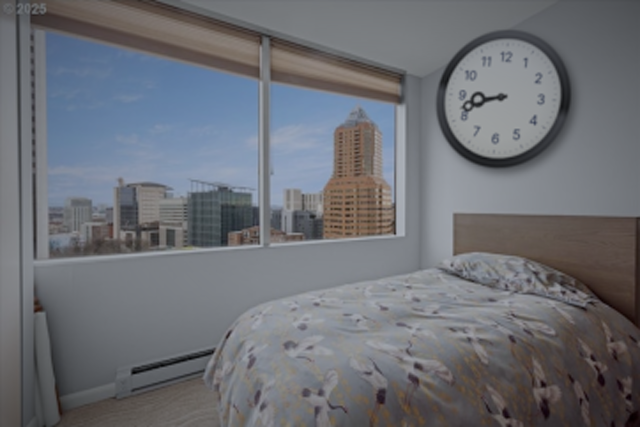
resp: 8h42
